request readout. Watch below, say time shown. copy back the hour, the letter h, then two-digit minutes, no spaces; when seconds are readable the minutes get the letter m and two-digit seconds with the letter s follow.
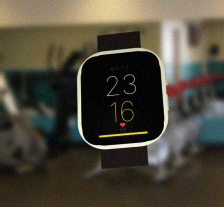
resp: 23h16
